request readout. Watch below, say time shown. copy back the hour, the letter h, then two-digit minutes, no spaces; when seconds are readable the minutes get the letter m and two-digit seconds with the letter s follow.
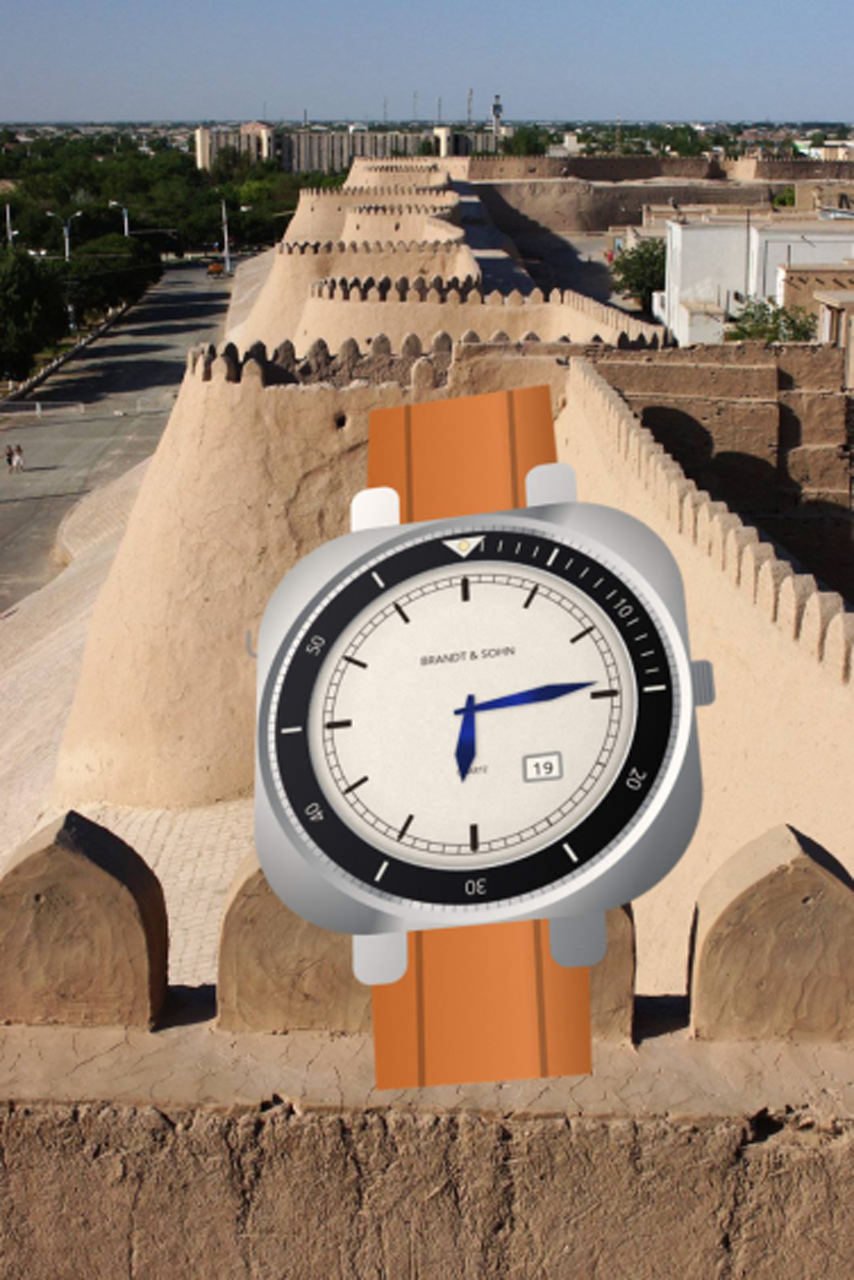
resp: 6h14
